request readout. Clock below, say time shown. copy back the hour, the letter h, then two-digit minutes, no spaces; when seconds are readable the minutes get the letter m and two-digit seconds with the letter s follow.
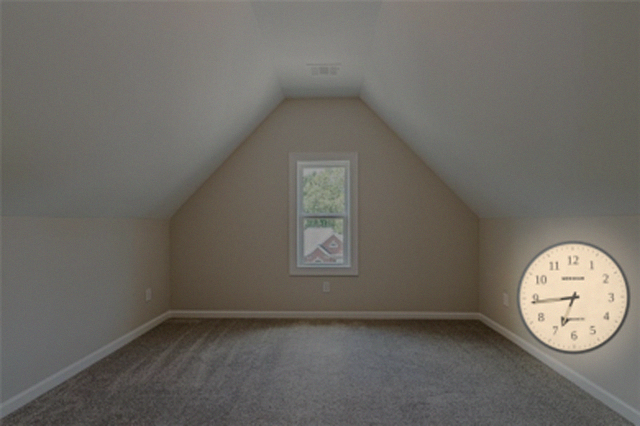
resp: 6h44
